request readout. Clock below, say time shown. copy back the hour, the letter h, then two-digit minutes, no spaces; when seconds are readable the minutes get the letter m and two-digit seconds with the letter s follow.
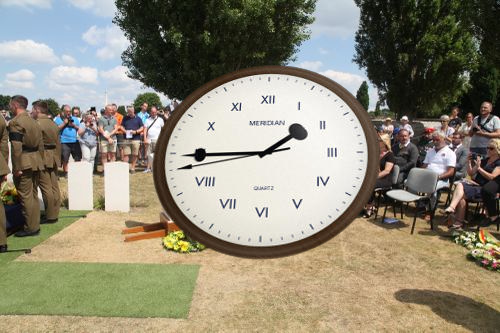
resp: 1h44m43s
